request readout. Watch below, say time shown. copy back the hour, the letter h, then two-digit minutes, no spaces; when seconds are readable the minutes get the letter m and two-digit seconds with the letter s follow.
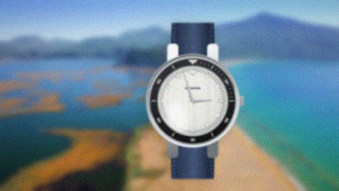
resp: 2h57
